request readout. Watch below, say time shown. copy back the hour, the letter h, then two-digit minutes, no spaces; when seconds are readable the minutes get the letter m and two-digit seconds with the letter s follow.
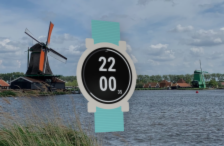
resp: 22h00
